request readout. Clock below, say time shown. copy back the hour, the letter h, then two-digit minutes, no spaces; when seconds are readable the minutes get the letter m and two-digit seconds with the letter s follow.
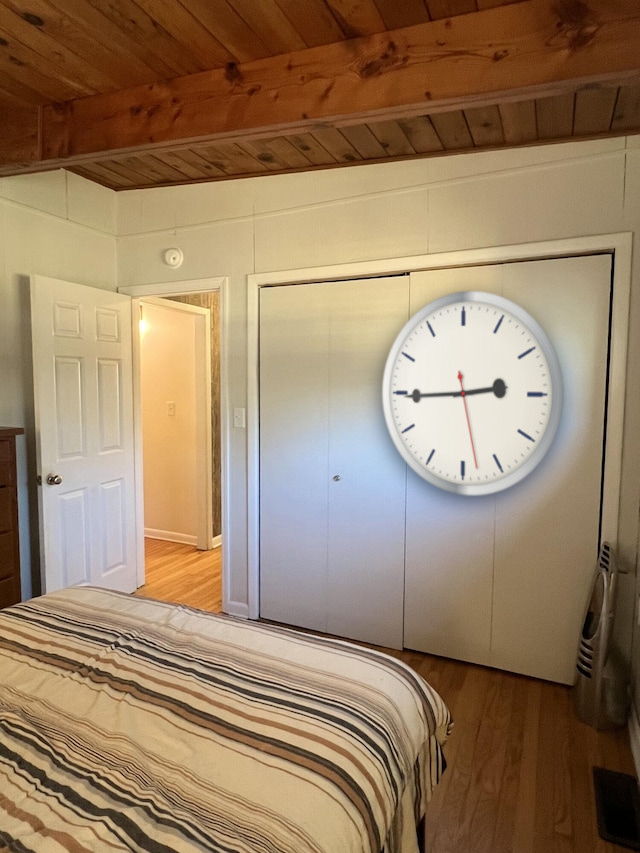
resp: 2h44m28s
